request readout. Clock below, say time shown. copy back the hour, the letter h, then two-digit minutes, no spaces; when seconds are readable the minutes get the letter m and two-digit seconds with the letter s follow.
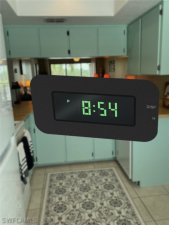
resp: 8h54
